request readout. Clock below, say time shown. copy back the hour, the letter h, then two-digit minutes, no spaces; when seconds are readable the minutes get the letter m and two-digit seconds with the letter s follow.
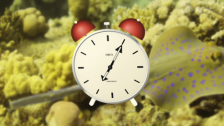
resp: 7h05
